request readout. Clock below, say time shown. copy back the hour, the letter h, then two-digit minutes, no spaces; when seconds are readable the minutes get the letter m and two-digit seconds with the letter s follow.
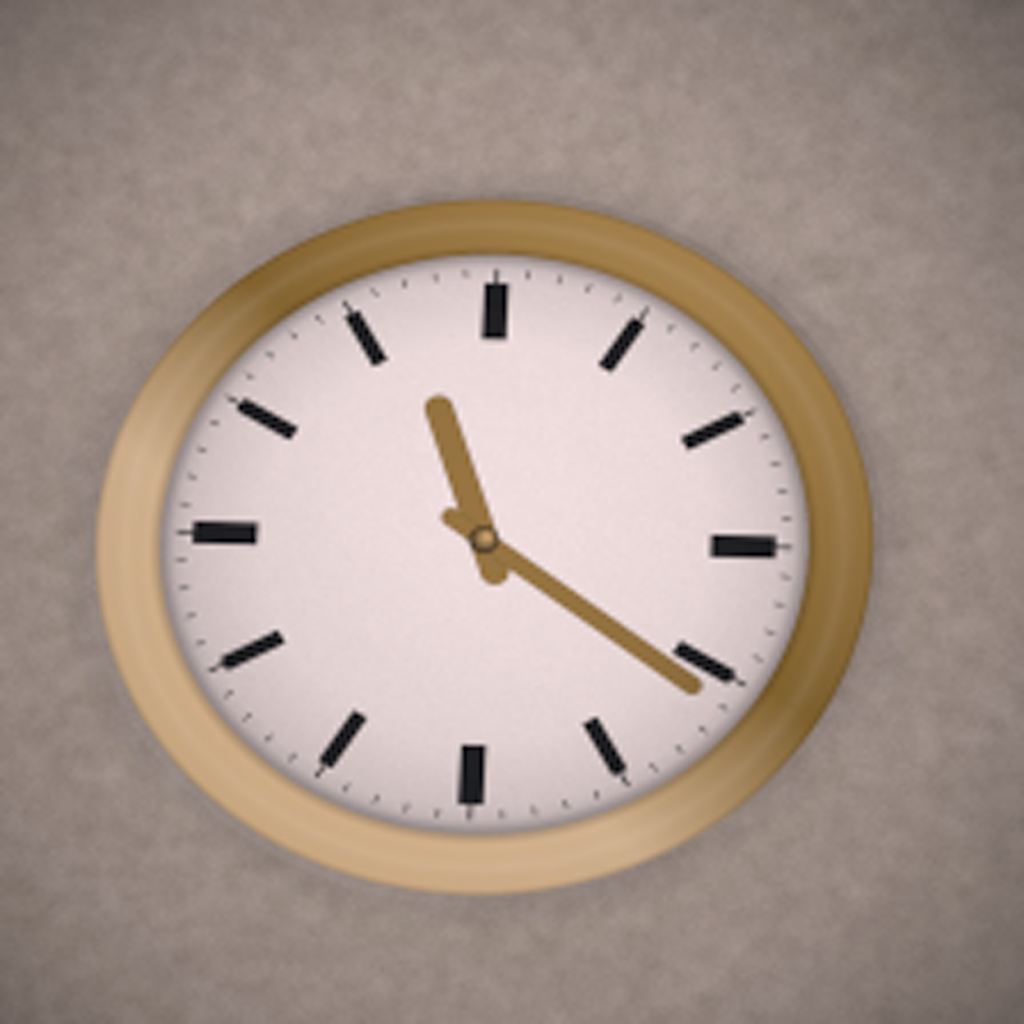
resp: 11h21
